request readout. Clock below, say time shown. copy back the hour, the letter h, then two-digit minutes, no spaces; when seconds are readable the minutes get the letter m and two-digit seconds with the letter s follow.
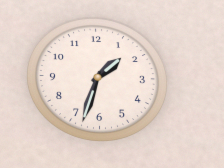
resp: 1h33
